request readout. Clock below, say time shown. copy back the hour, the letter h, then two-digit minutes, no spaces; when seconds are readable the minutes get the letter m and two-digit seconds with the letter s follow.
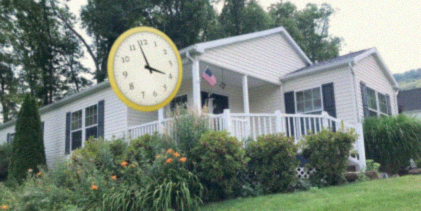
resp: 3h58
